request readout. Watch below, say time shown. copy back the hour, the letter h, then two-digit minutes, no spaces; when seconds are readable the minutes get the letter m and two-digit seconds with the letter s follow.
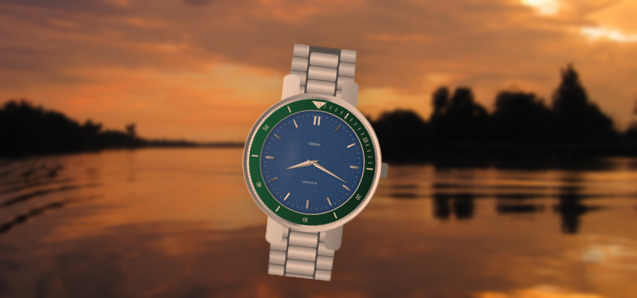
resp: 8h19
